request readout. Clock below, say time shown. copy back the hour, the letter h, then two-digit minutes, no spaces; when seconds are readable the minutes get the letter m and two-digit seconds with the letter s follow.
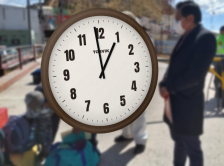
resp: 12h59
